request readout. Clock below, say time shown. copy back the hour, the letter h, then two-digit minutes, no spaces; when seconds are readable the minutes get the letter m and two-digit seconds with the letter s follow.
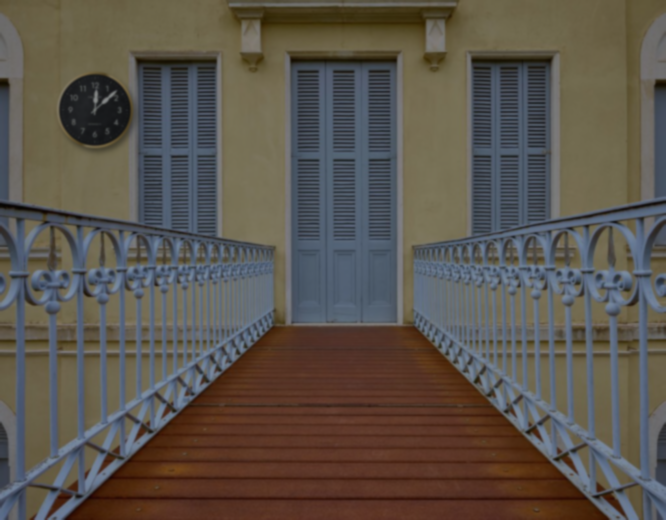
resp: 12h08
